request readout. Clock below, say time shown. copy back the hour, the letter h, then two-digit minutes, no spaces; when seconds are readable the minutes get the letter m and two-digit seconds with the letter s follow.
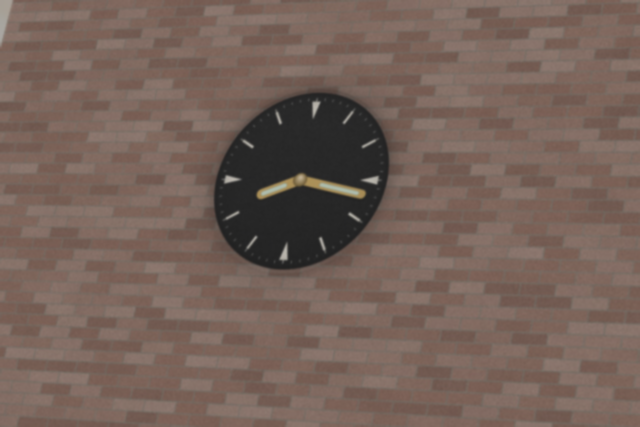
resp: 8h17
